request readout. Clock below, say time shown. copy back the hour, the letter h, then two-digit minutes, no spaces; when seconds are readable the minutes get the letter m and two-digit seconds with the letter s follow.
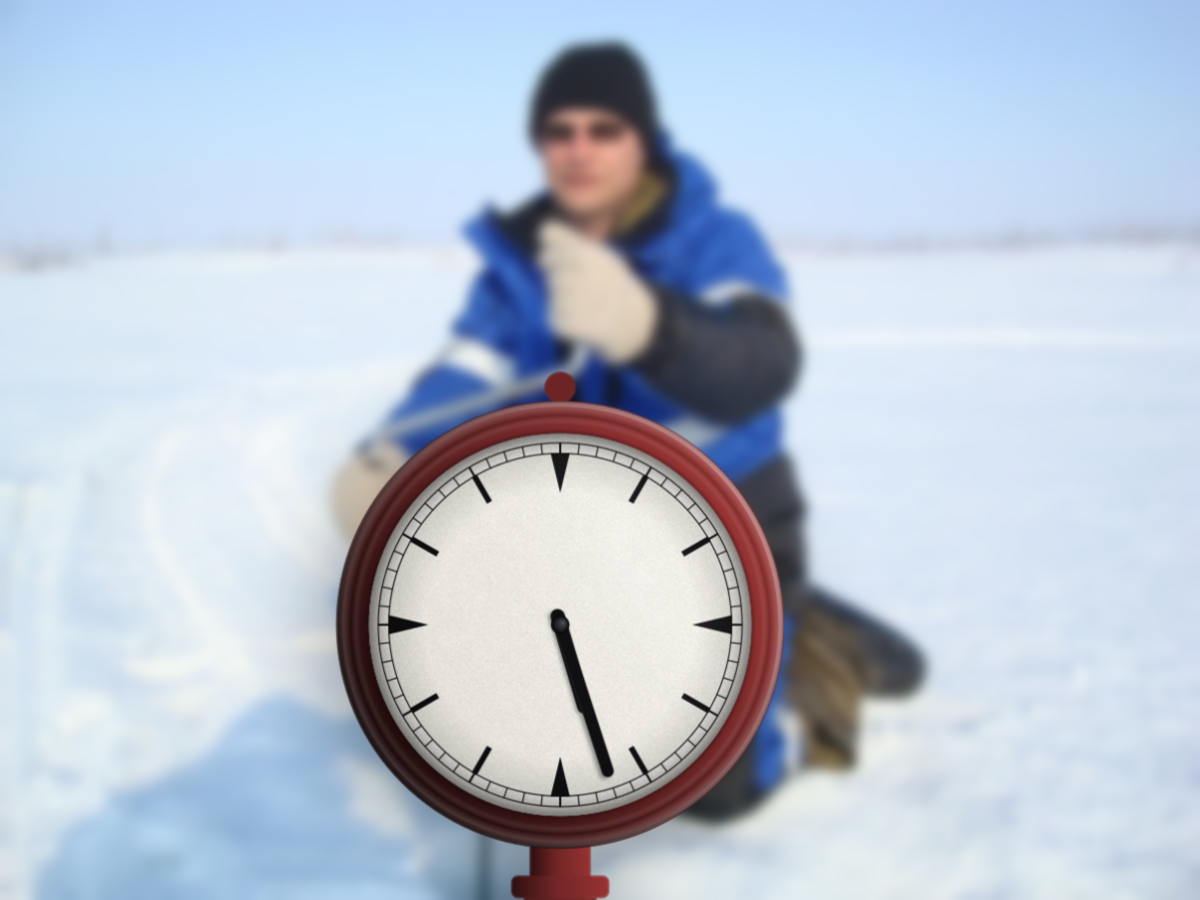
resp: 5h27
